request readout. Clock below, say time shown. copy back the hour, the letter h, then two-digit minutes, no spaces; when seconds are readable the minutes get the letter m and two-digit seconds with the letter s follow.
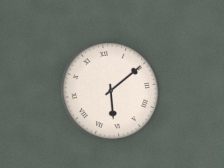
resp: 6h10
